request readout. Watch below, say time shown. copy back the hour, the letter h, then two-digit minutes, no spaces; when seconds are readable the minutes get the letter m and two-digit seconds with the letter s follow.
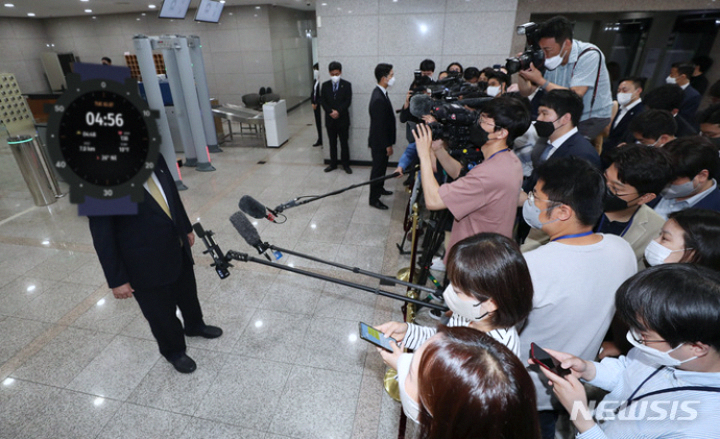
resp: 4h56
